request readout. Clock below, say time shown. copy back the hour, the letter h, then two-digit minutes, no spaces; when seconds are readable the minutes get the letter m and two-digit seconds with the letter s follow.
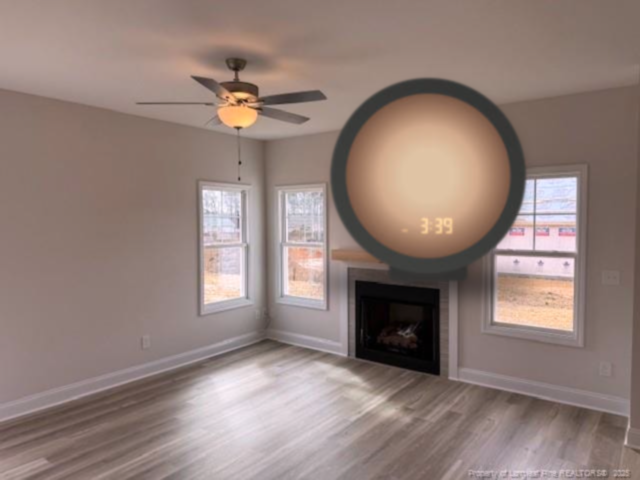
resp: 3h39
